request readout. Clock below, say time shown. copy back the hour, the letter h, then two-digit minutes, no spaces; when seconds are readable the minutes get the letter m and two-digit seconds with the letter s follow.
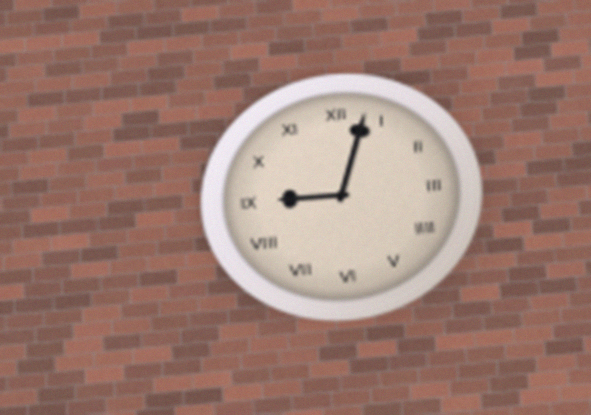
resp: 9h03
